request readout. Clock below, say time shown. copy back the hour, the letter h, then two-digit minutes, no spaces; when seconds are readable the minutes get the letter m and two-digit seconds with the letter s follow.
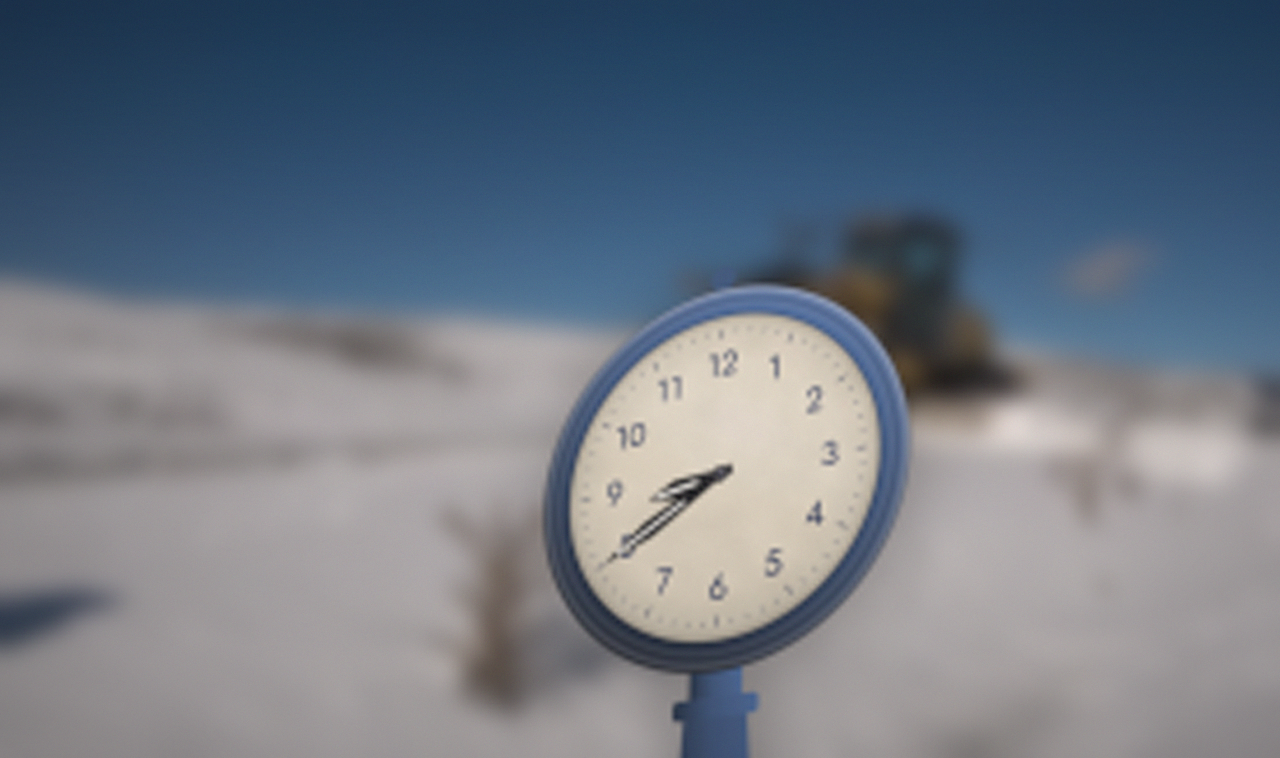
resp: 8h40
